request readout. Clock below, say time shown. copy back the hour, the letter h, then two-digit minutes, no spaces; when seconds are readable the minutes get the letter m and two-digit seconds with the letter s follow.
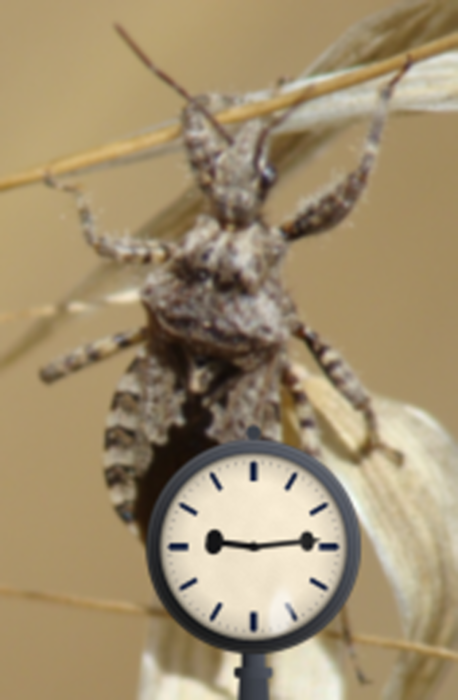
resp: 9h14
